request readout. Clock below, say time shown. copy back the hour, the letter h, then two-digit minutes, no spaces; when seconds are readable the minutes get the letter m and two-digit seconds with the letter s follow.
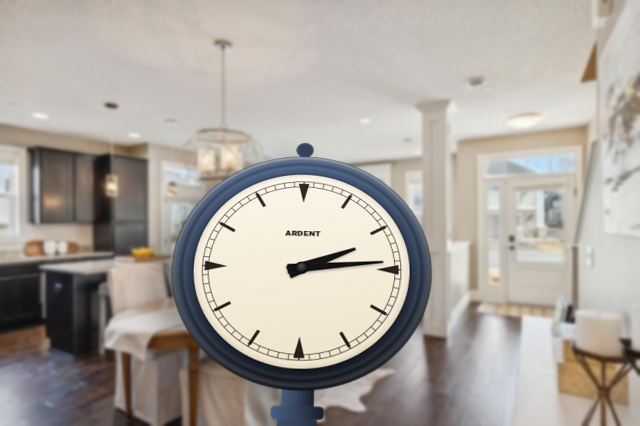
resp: 2h14
